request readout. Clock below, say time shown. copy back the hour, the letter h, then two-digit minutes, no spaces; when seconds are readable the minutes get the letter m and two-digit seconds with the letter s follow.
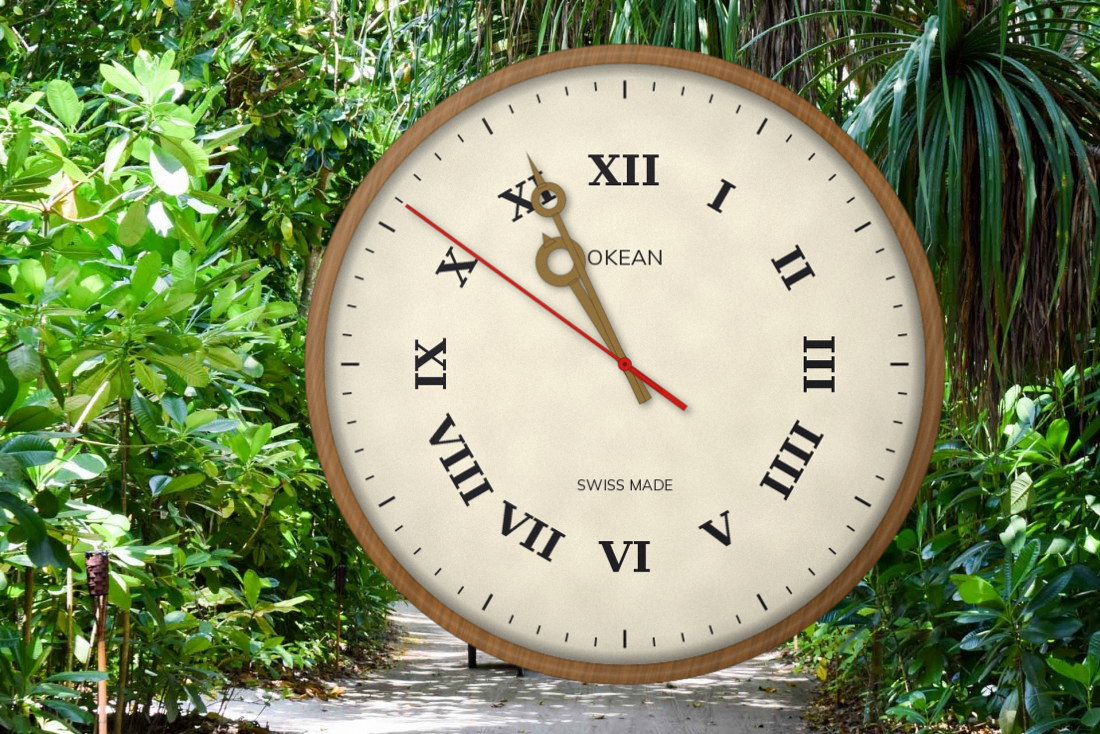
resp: 10h55m51s
